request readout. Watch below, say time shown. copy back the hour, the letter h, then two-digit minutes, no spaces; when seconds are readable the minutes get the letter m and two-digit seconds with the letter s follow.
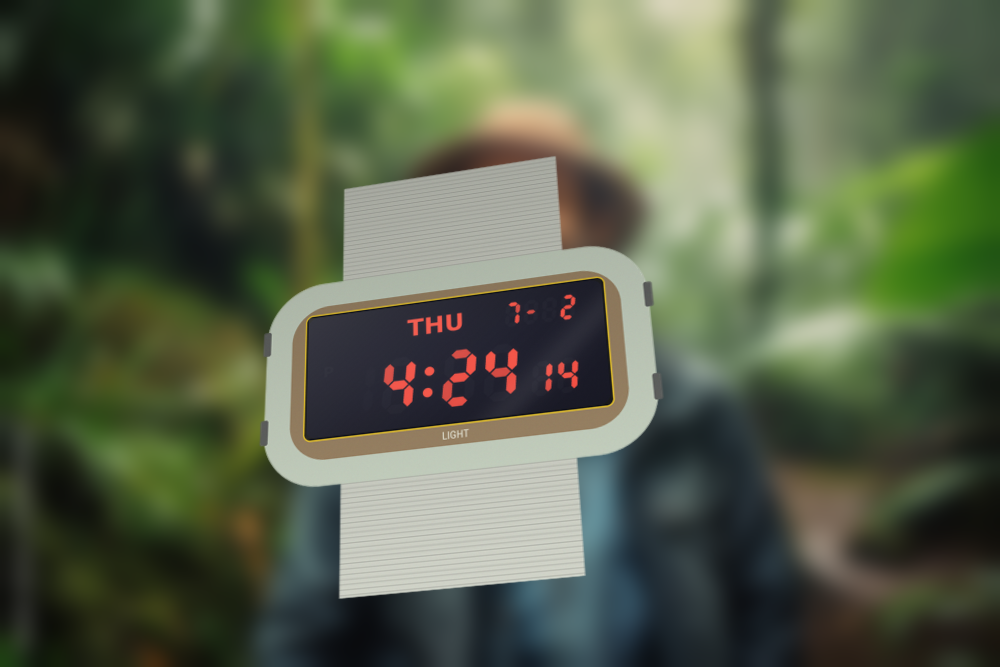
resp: 4h24m14s
